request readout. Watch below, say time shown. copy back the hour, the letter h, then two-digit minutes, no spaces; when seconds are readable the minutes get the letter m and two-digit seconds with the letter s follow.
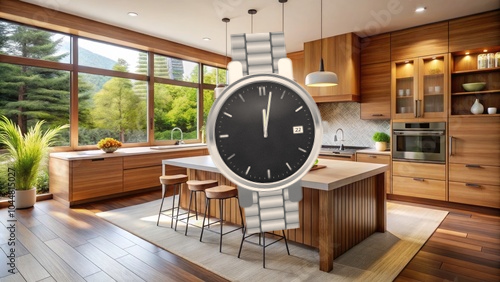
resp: 12h02
